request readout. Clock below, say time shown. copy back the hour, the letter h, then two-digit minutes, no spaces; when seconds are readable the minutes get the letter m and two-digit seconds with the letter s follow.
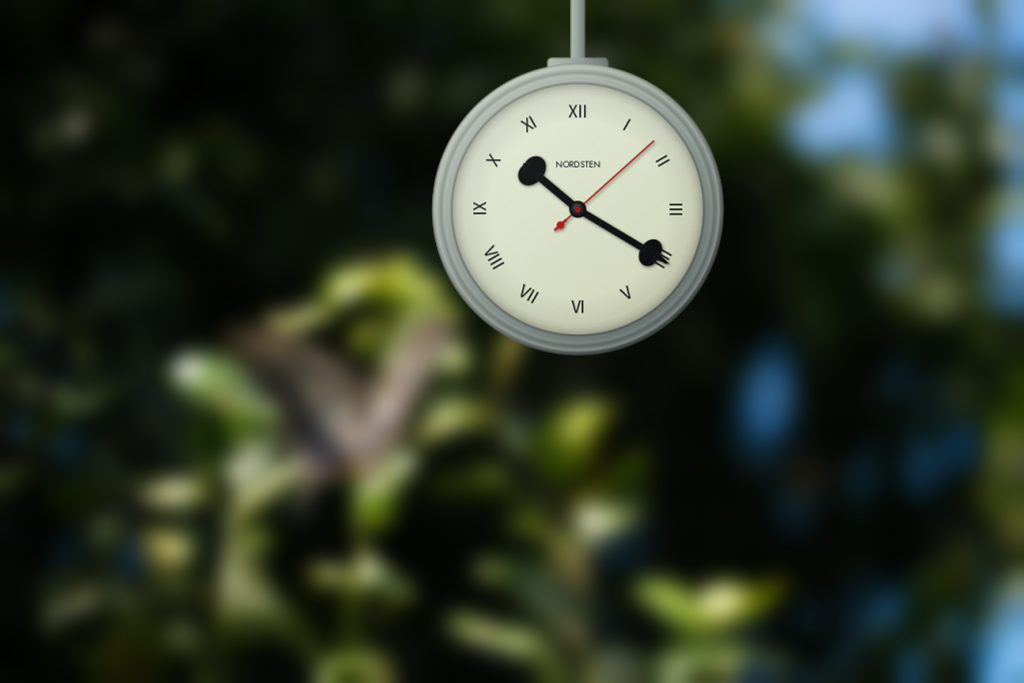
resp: 10h20m08s
